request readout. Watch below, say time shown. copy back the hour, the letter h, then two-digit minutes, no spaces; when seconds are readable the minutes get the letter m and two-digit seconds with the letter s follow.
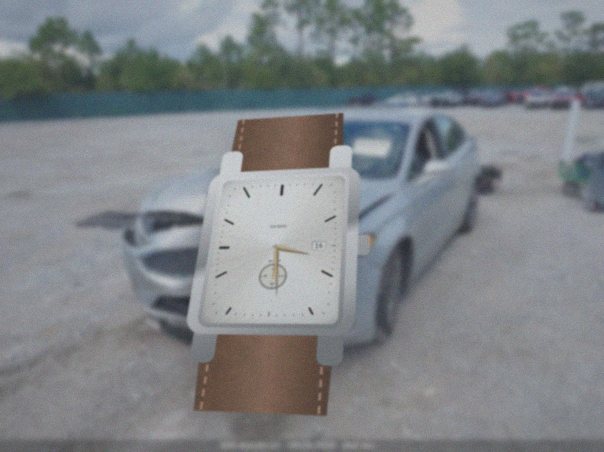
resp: 3h29
